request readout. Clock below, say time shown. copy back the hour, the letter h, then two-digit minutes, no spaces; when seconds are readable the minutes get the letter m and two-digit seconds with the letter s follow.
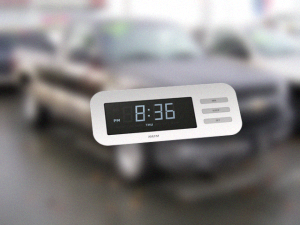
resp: 8h36
